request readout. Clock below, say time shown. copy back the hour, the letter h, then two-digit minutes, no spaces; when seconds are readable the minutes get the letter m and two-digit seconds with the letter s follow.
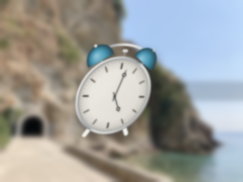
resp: 5h02
